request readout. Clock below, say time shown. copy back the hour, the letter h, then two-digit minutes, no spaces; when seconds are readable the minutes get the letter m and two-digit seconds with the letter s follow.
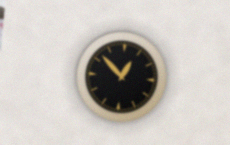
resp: 12h52
